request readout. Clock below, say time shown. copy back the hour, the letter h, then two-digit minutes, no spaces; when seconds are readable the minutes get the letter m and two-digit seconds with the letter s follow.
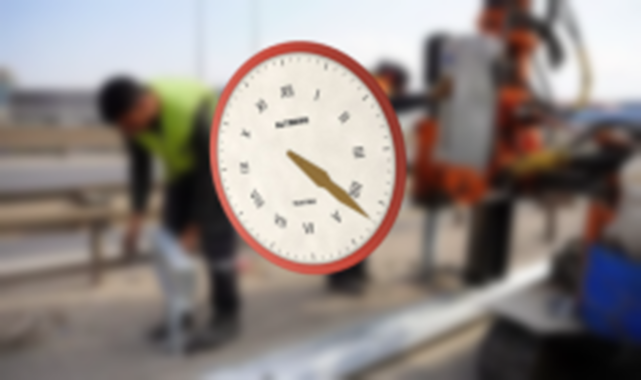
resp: 4h22
